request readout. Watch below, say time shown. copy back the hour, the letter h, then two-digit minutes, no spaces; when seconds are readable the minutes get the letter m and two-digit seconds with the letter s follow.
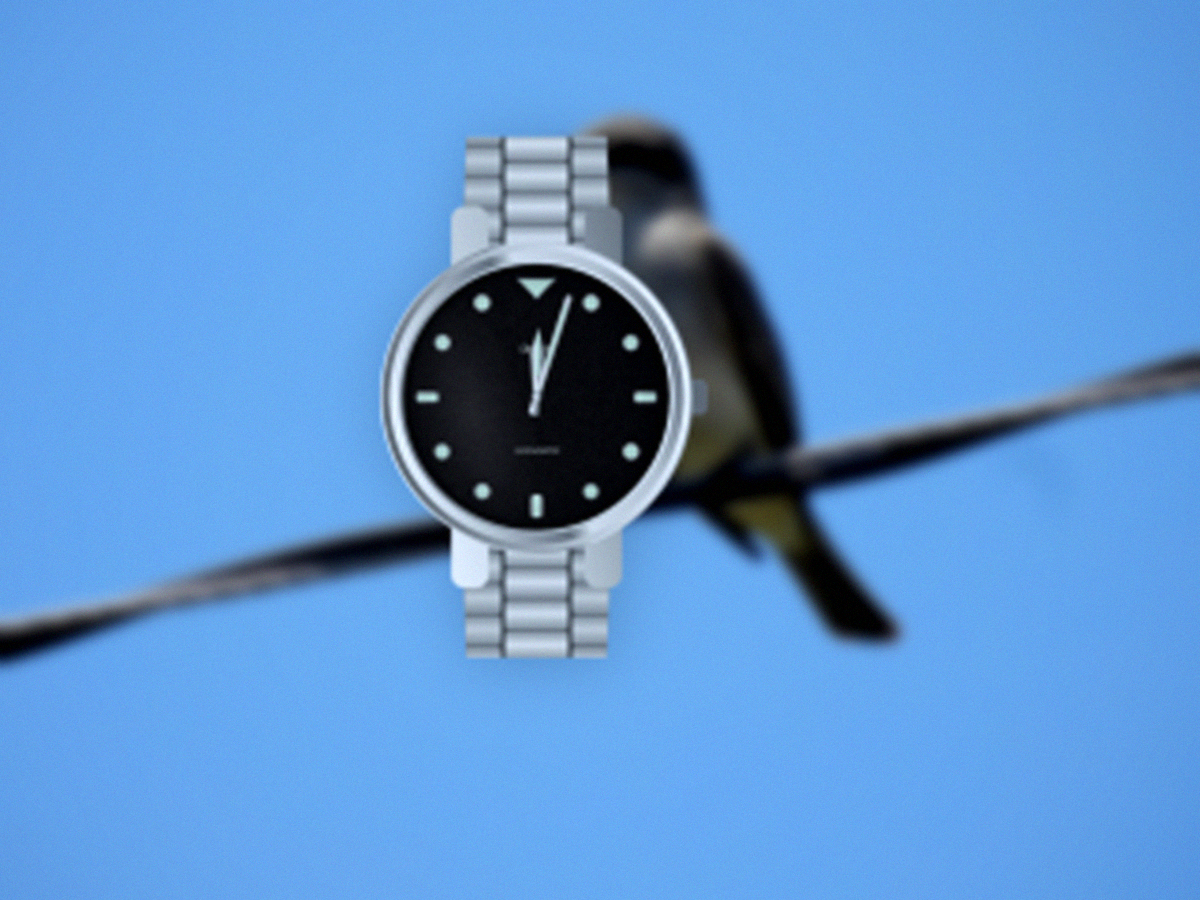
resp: 12h03
